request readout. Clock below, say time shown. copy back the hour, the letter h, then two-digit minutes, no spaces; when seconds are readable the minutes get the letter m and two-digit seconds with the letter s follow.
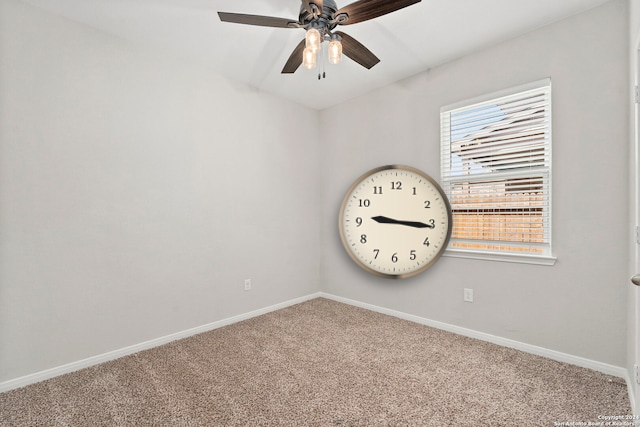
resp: 9h16
